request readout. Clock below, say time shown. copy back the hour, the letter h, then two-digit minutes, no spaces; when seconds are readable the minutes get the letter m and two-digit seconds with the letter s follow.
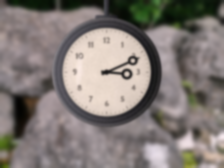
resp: 3h11
